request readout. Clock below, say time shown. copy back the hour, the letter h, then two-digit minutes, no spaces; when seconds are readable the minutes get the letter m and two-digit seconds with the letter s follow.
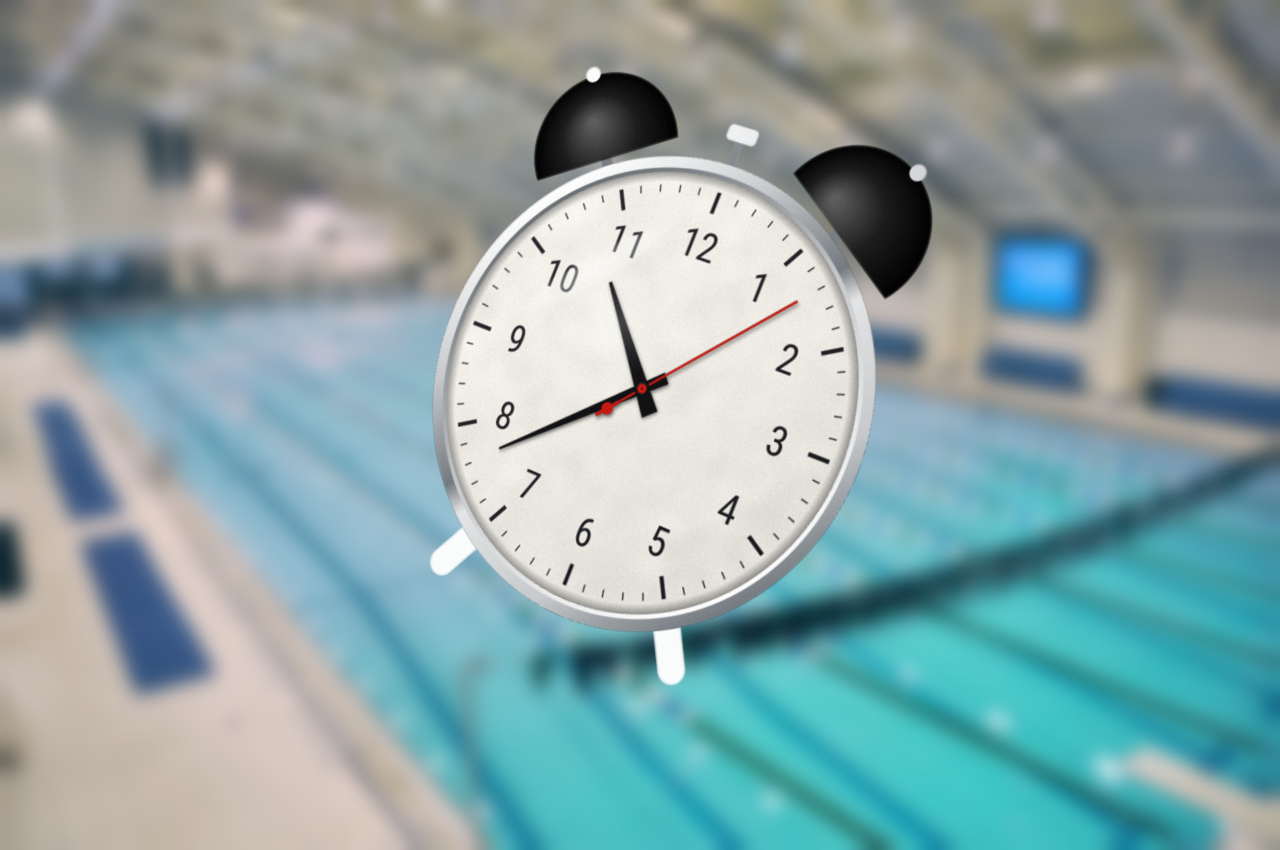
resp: 10h38m07s
